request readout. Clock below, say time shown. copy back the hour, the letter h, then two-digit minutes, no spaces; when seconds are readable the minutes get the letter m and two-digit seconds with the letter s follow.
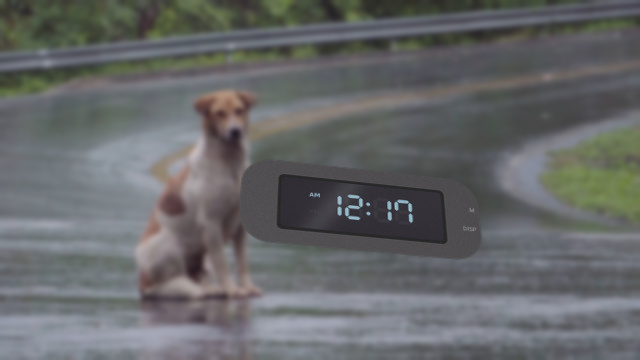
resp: 12h17
